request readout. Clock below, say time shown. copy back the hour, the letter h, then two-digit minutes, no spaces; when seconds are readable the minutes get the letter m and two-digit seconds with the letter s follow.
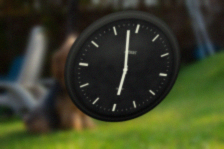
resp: 5h58
